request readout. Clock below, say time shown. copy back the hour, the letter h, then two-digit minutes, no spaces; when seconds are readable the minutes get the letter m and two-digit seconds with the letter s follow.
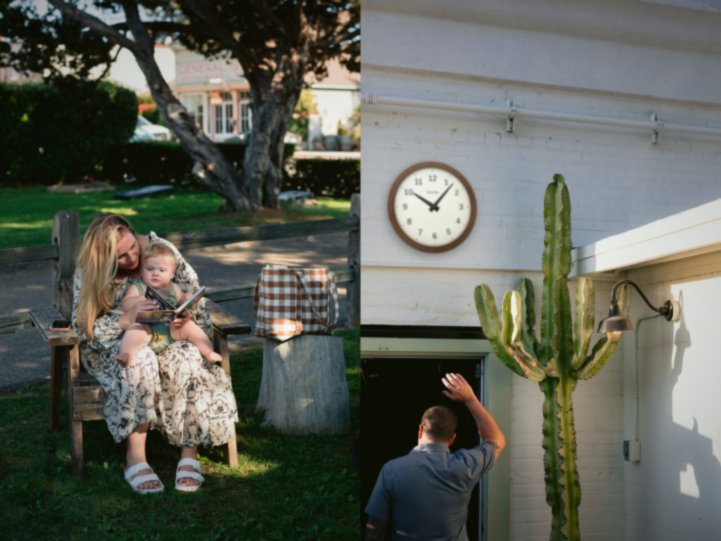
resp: 10h07
